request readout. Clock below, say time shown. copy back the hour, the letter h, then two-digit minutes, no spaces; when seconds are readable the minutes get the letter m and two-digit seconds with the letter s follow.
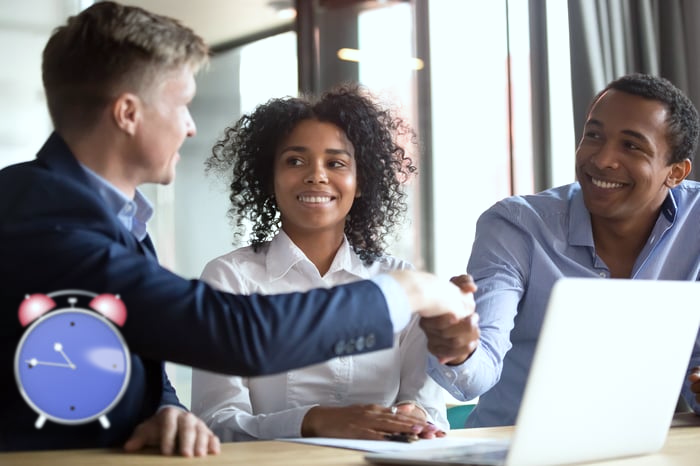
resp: 10h46
